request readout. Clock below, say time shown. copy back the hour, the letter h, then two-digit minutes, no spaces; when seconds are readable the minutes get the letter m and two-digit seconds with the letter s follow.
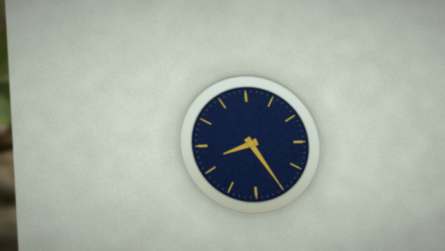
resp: 8h25
